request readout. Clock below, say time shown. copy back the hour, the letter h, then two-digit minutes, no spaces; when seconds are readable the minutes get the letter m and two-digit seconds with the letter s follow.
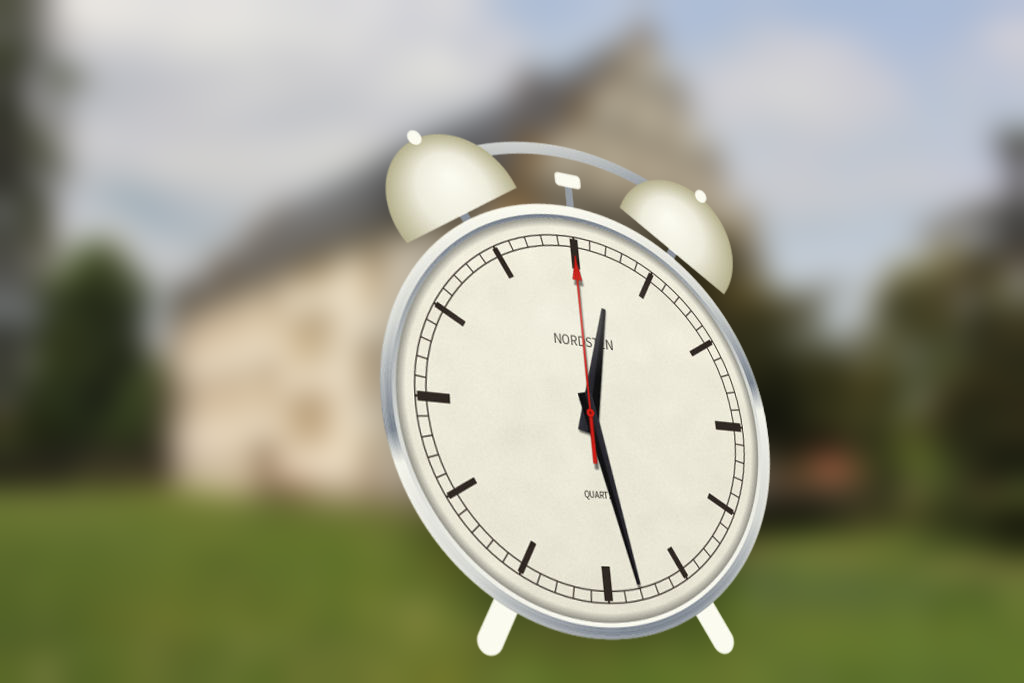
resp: 12h28m00s
